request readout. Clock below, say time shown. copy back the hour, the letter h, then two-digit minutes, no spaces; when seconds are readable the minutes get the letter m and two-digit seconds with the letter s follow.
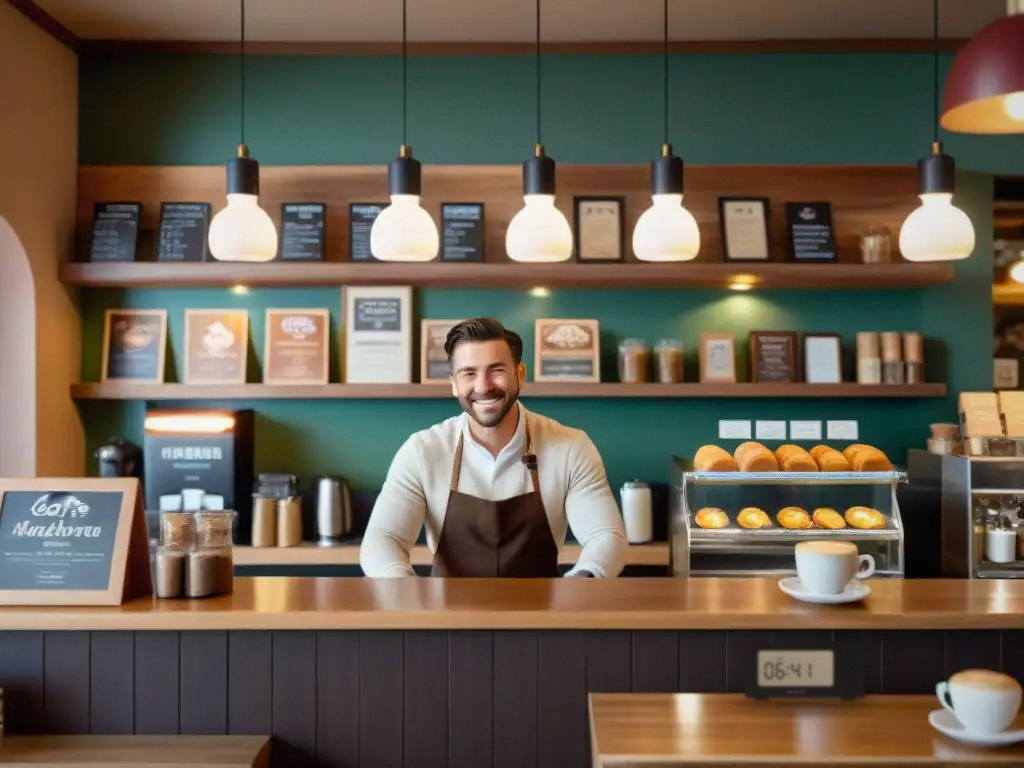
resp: 6h41
